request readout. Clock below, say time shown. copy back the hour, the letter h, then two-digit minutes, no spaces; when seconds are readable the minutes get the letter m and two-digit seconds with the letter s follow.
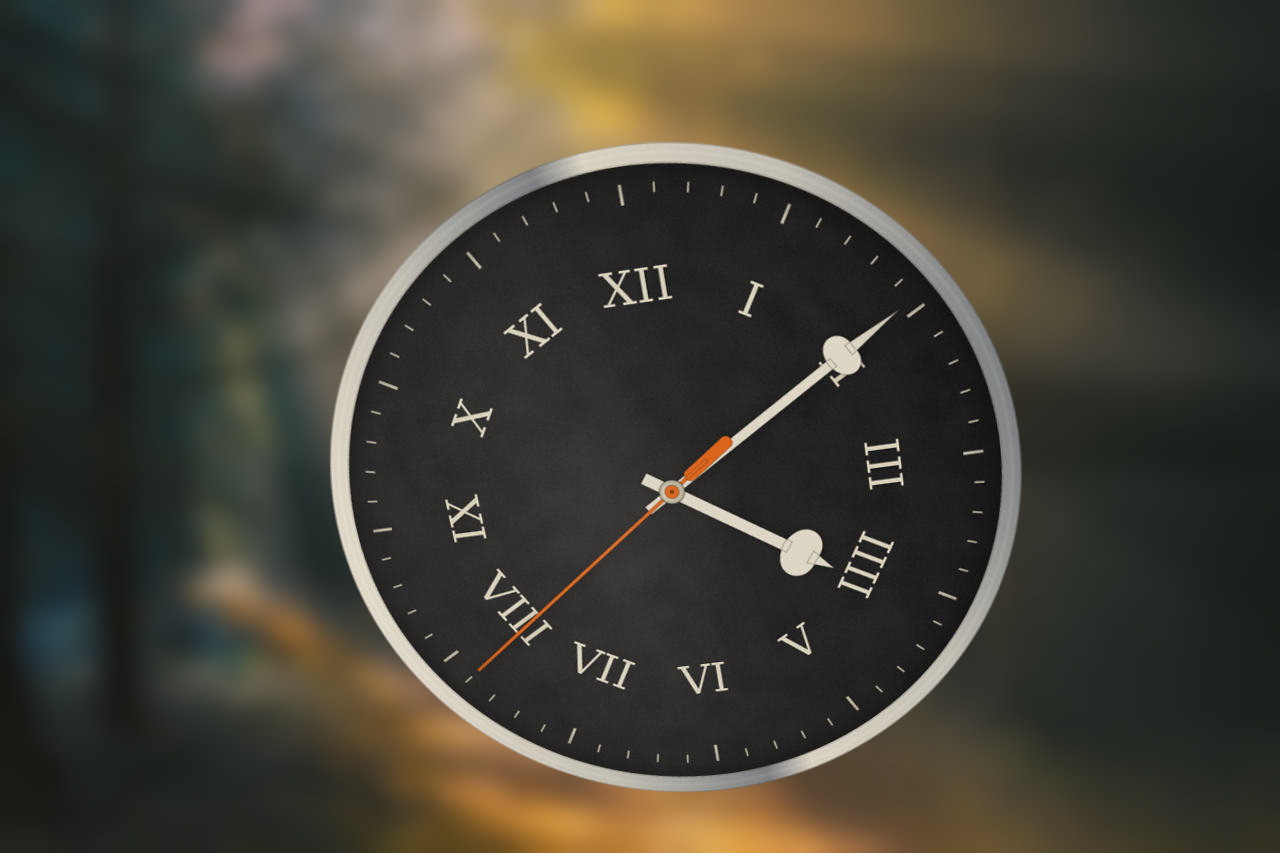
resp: 4h09m39s
